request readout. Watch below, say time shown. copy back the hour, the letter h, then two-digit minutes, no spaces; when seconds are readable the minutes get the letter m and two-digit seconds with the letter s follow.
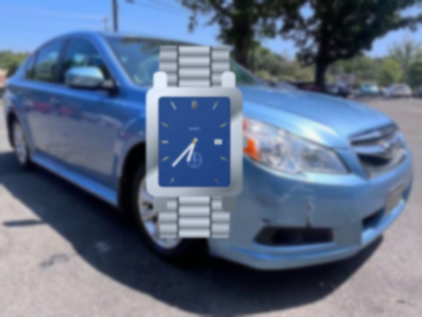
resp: 6h37
